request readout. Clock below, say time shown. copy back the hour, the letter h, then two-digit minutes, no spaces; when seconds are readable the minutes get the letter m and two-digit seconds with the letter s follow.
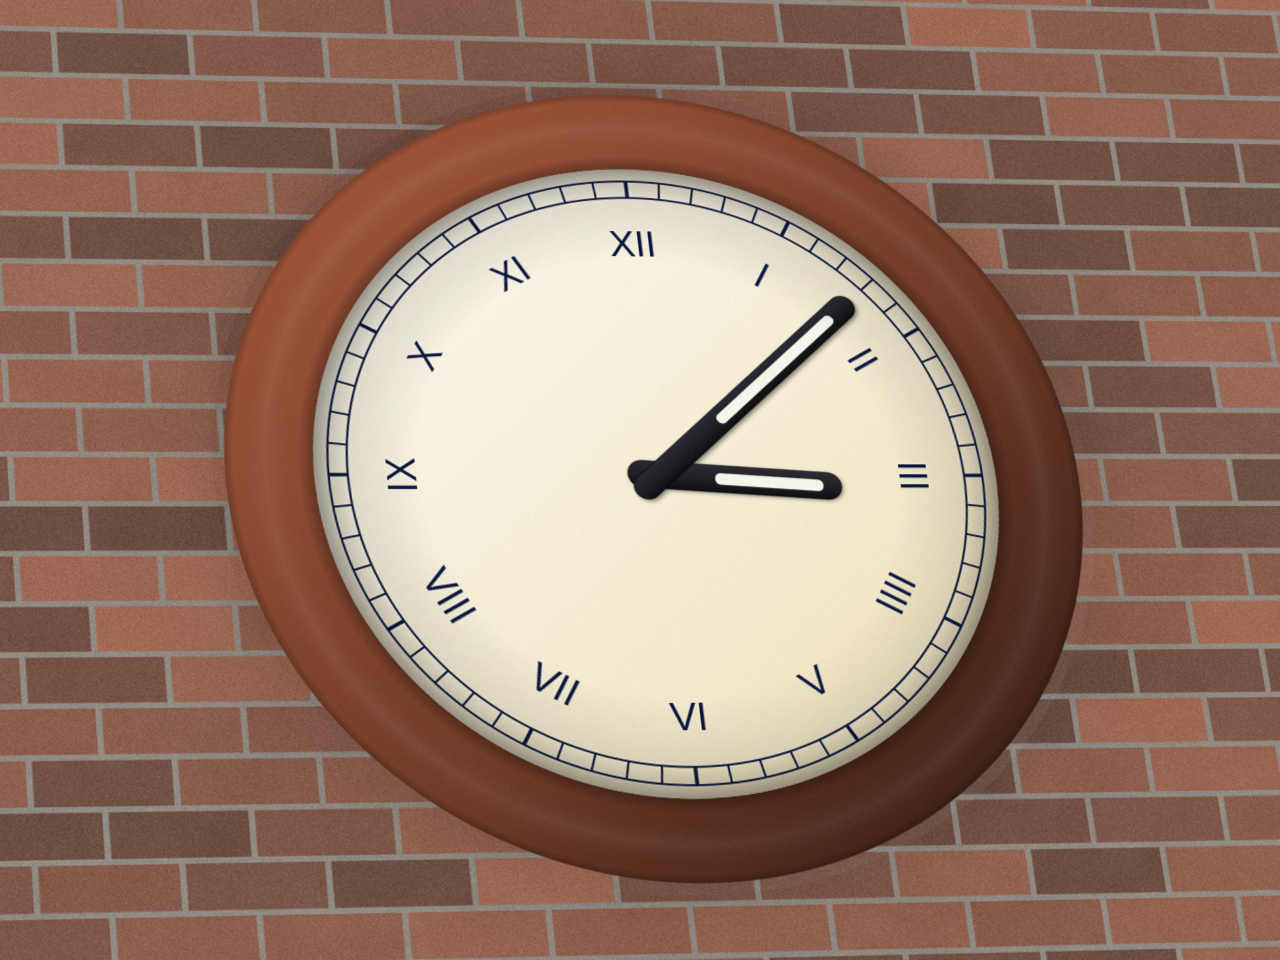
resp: 3h08
